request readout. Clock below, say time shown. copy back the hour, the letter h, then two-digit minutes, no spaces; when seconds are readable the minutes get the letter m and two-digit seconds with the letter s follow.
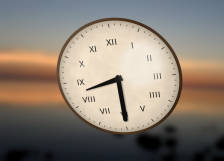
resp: 8h30
